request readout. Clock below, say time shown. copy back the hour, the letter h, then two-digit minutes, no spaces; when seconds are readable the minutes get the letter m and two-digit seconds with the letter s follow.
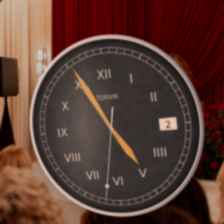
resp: 4h55m32s
